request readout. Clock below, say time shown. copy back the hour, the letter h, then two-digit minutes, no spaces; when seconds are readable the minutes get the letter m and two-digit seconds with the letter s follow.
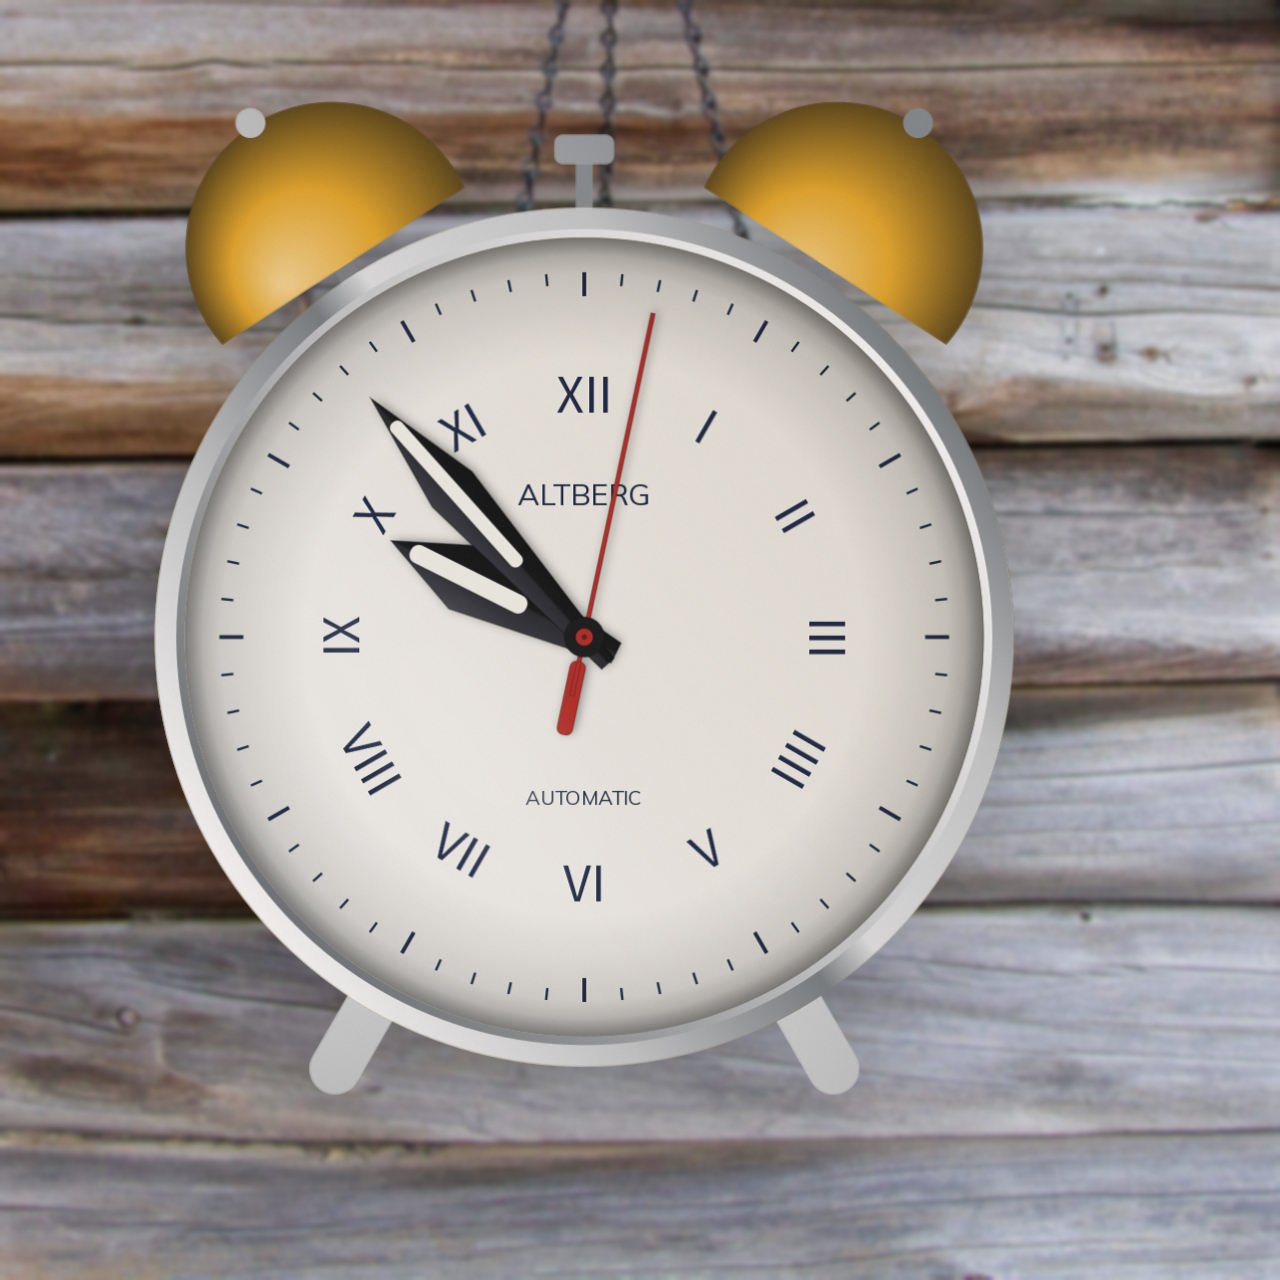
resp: 9h53m02s
